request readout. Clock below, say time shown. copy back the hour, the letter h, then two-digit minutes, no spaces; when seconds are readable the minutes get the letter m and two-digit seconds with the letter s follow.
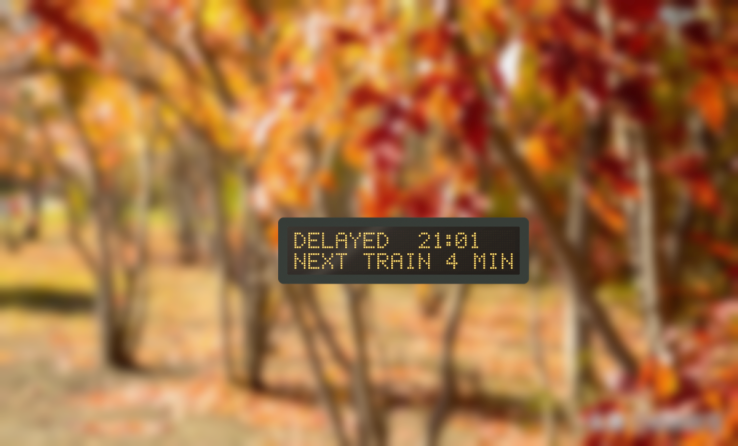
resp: 21h01
